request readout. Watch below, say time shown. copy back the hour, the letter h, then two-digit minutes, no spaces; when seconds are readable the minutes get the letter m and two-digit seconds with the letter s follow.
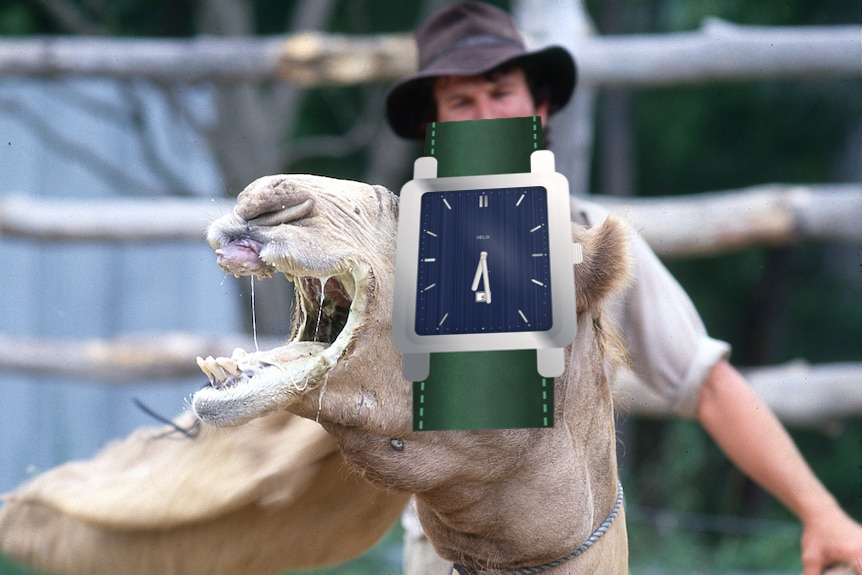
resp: 6h29
